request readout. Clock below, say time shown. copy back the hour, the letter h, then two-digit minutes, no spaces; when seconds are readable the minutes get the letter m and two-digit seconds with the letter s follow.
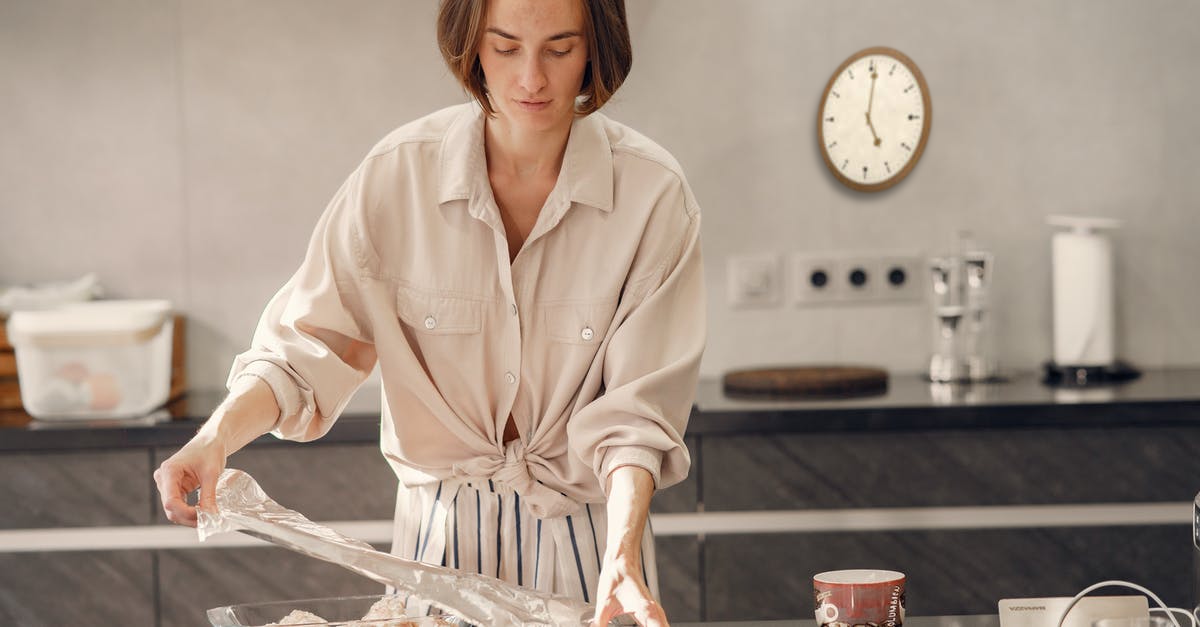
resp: 5h01
